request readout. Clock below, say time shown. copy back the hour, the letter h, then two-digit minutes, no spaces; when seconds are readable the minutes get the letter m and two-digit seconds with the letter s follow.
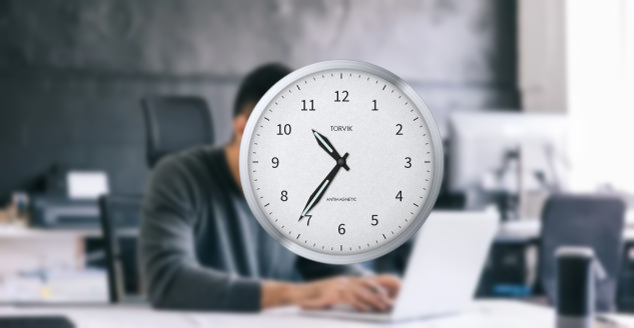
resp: 10h36
